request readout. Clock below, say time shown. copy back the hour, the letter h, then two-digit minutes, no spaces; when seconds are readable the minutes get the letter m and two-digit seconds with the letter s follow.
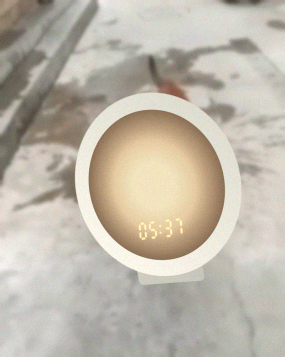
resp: 5h37
